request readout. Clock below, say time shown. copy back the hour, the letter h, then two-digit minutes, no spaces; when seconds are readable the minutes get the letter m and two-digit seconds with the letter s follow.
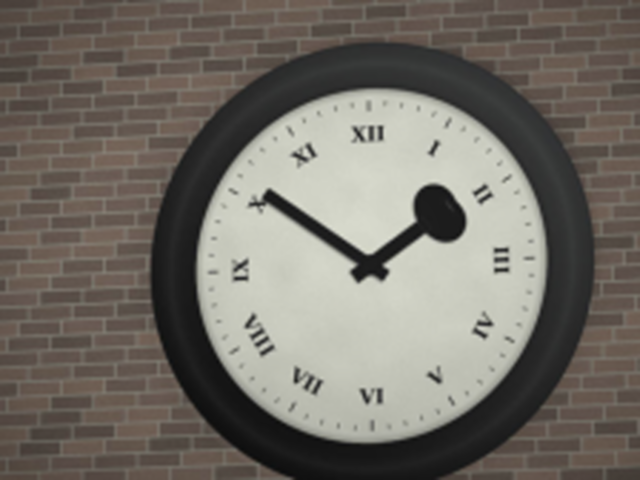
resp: 1h51
